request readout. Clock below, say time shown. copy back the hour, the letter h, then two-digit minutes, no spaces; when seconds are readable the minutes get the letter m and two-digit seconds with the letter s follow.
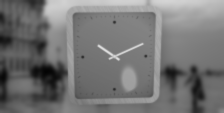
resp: 10h11
